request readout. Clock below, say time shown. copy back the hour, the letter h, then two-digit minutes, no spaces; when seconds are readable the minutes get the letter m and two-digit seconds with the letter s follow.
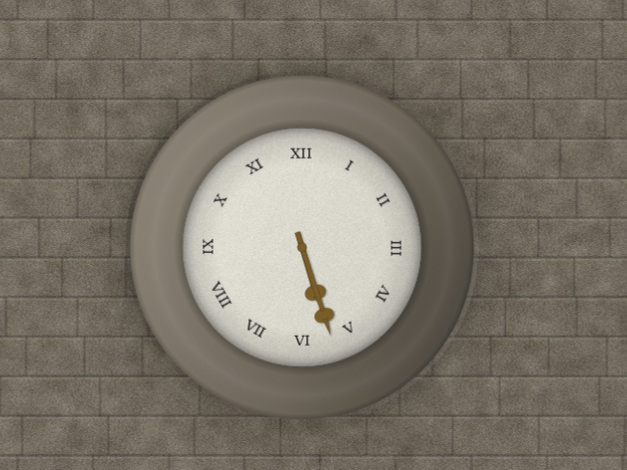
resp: 5h27
